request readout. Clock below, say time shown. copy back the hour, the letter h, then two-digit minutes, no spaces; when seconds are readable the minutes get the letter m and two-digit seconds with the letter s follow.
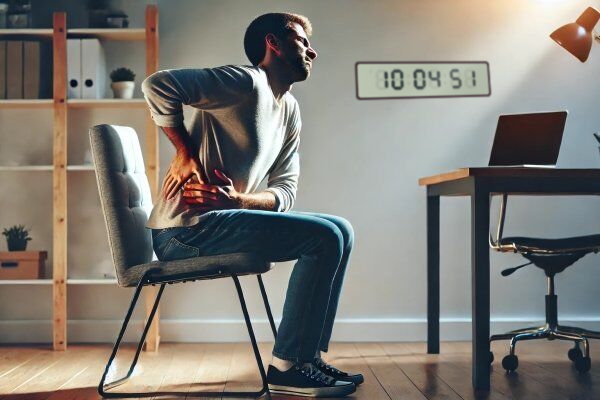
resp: 10h04m51s
